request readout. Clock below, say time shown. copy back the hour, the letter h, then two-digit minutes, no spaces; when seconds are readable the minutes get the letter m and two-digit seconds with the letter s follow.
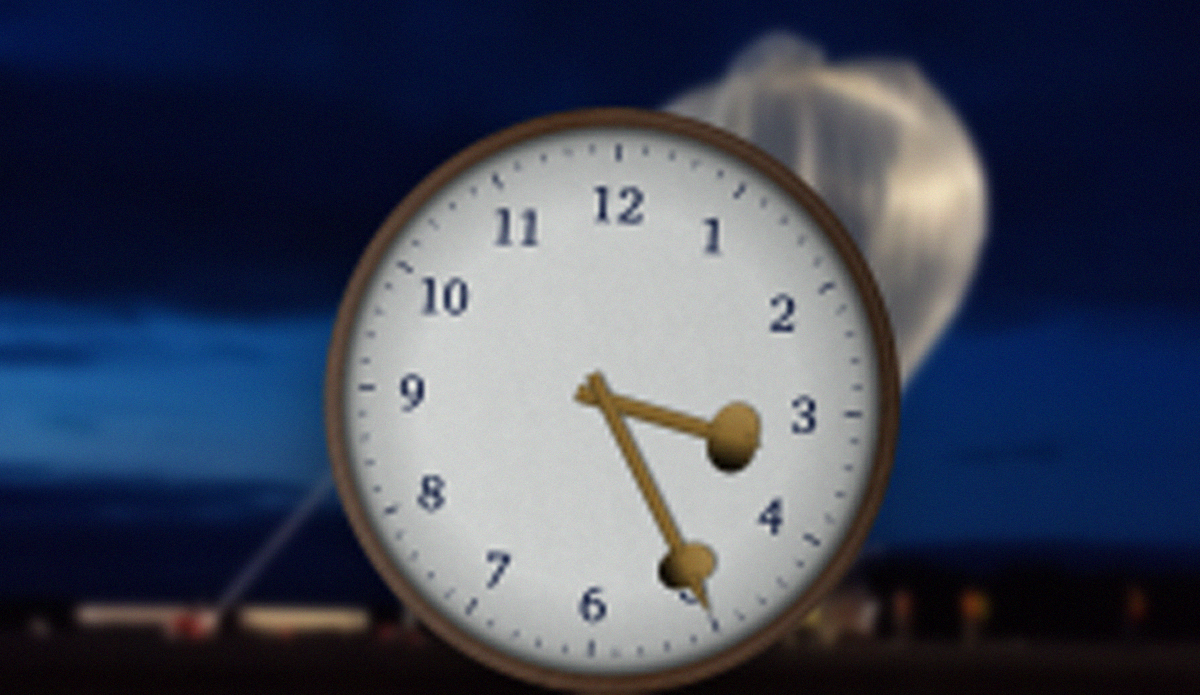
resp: 3h25
